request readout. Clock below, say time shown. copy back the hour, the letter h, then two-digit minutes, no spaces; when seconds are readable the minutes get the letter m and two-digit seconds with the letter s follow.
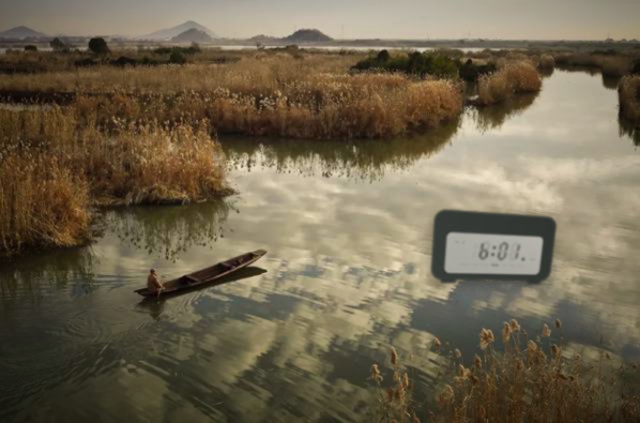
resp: 6h01
